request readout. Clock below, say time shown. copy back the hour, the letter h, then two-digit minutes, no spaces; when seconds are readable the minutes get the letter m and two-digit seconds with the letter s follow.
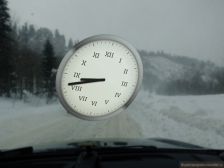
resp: 8h42
